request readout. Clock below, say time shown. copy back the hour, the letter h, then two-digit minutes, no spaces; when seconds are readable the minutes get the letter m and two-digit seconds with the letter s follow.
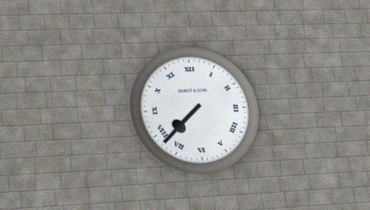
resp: 7h38
